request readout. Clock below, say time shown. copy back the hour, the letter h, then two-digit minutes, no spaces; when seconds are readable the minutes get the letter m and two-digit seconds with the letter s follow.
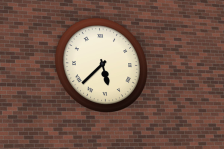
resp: 5h38
